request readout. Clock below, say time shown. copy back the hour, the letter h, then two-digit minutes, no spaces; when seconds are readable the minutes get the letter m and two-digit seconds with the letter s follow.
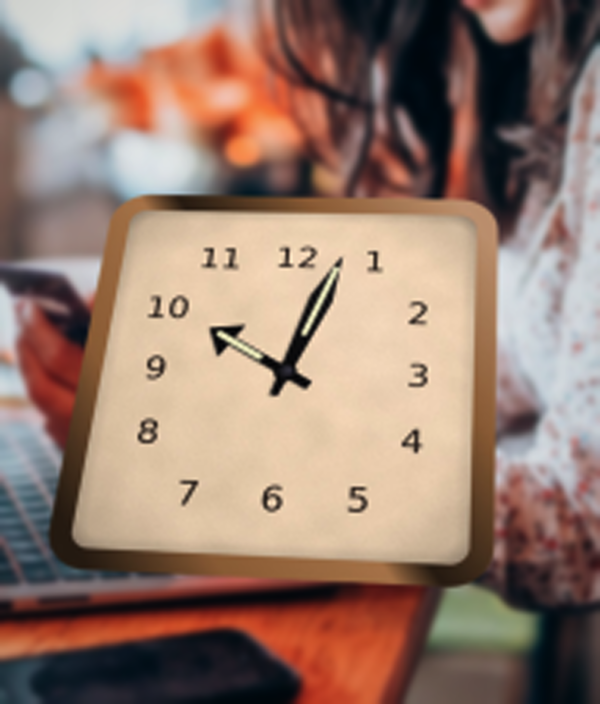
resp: 10h03
